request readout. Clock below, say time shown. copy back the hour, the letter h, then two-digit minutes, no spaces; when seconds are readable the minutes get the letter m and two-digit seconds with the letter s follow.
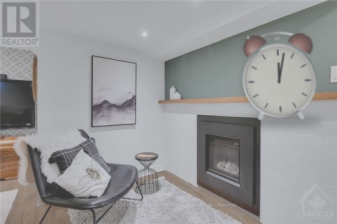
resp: 12h02
